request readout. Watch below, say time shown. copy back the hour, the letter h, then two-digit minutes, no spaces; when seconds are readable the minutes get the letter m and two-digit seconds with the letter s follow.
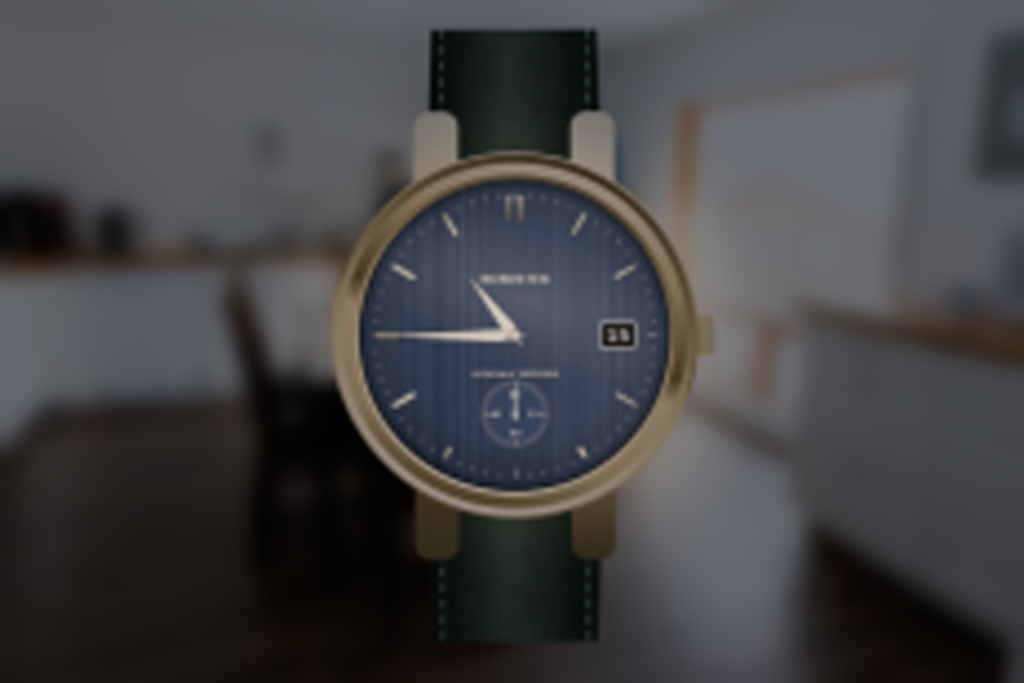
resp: 10h45
